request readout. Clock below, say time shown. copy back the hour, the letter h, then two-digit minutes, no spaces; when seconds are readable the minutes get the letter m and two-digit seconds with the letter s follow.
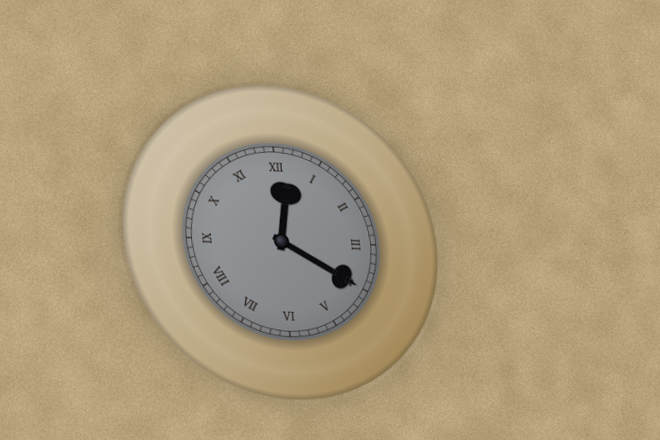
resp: 12h20
